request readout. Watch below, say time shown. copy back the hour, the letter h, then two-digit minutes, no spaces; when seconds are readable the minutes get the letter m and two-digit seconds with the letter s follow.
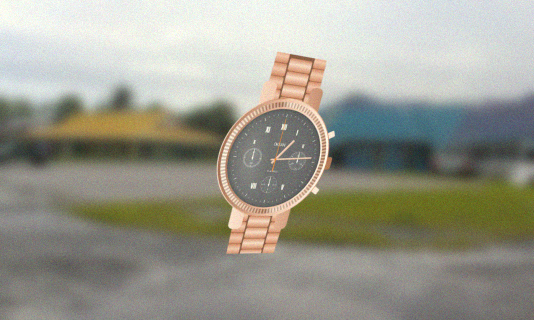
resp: 1h14
